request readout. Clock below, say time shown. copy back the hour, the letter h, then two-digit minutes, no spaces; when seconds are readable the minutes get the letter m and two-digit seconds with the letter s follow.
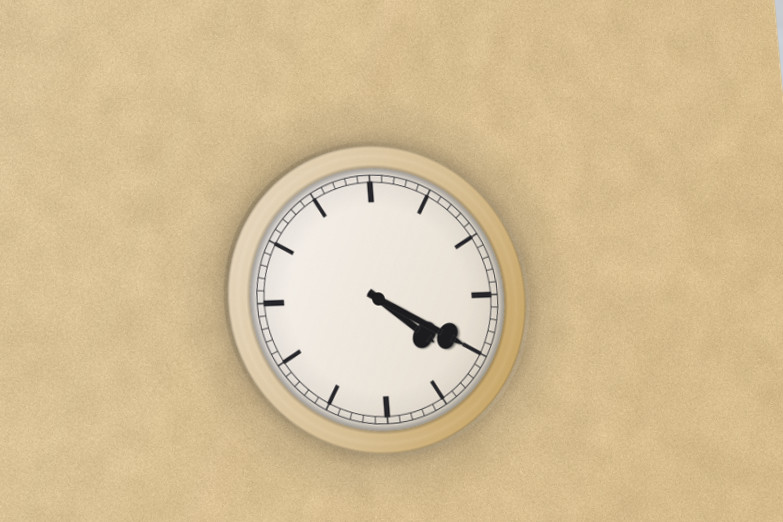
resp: 4h20
